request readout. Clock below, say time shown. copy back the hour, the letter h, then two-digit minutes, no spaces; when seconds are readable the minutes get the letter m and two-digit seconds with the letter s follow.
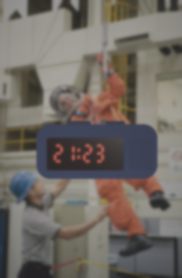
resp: 21h23
